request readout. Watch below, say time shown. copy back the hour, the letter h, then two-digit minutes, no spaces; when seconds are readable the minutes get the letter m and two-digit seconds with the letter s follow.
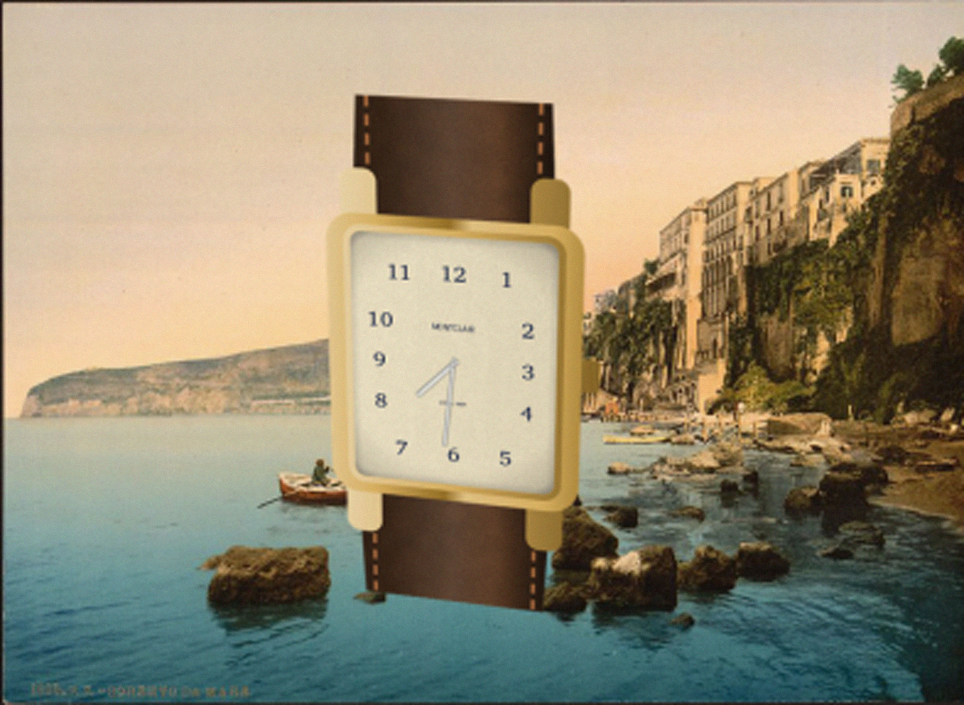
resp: 7h31
